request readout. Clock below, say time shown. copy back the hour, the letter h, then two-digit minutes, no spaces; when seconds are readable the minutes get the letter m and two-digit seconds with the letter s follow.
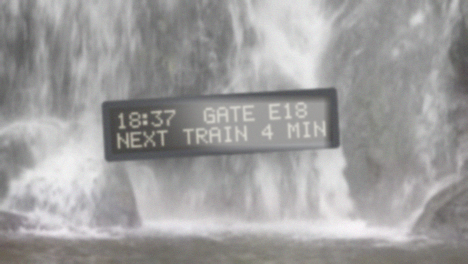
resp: 18h37
